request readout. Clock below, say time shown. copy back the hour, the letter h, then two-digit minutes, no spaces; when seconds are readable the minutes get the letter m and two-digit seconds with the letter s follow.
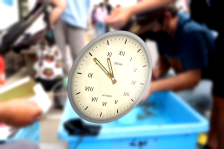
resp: 10h50
